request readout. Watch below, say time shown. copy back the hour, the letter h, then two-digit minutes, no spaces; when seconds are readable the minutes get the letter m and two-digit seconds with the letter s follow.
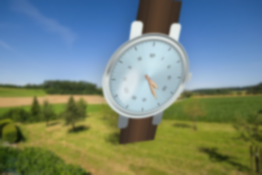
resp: 4h25
